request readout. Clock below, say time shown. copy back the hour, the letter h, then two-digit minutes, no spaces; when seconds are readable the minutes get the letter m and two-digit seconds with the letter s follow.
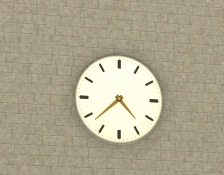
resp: 4h38
